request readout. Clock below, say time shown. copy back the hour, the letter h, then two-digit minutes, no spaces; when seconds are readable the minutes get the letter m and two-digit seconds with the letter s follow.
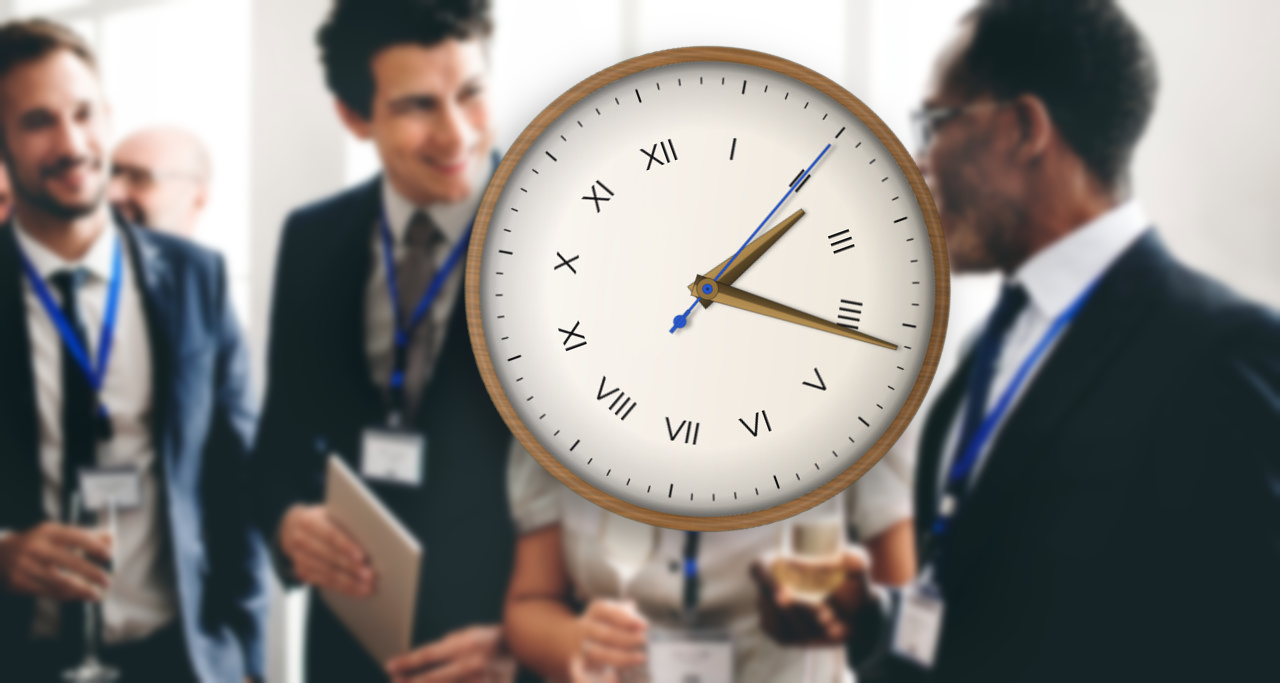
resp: 2h21m10s
